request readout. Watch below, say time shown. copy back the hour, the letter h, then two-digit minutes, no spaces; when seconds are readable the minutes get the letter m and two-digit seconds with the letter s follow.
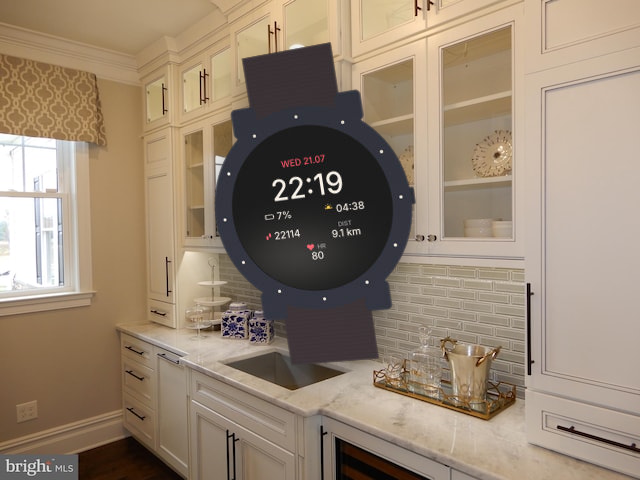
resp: 22h19
